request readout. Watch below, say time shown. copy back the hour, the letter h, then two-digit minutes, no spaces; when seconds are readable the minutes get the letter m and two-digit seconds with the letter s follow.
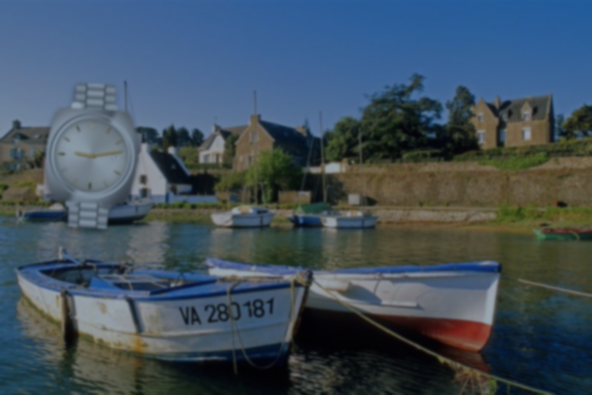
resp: 9h13
